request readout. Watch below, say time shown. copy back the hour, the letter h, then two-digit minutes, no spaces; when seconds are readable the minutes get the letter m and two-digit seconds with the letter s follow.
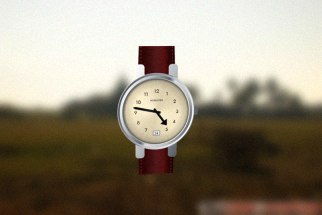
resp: 4h47
